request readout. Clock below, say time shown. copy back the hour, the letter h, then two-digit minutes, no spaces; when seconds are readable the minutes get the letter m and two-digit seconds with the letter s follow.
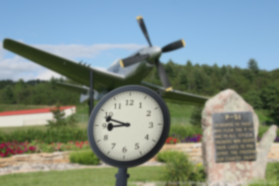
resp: 8h48
